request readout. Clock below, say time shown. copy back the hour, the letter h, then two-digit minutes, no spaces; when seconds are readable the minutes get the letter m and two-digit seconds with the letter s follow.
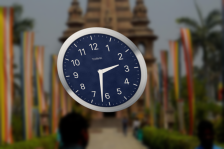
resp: 2h32
